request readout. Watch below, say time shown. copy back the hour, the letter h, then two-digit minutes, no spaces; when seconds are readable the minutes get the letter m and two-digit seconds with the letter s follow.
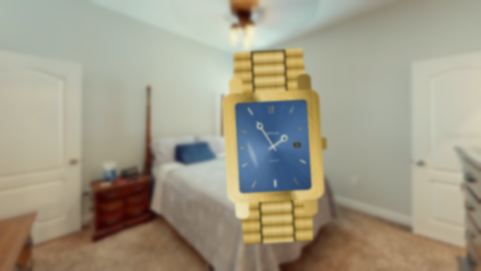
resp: 1h55
